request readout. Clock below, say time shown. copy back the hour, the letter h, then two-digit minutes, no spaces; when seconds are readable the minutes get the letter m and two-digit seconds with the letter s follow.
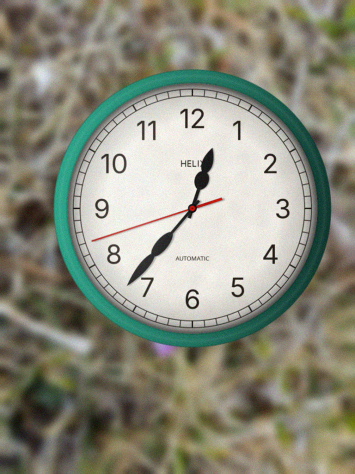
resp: 12h36m42s
